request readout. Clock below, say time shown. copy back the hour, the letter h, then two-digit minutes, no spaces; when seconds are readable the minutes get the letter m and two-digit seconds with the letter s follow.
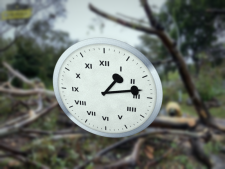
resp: 1h13
